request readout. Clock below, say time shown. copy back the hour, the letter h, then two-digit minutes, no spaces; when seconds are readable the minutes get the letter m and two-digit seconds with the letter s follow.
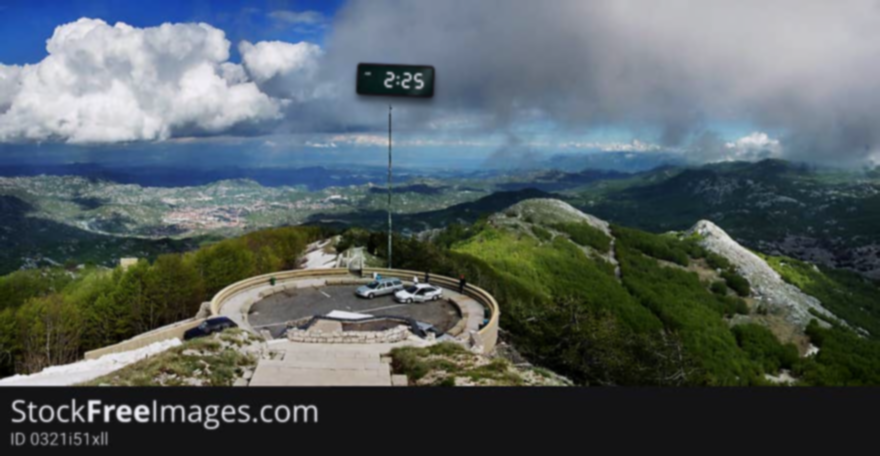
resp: 2h25
